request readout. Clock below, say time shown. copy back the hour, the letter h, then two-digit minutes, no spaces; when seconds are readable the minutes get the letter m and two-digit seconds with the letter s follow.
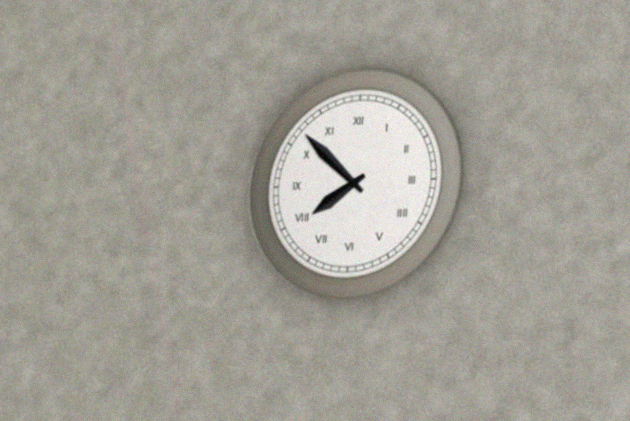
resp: 7h52
